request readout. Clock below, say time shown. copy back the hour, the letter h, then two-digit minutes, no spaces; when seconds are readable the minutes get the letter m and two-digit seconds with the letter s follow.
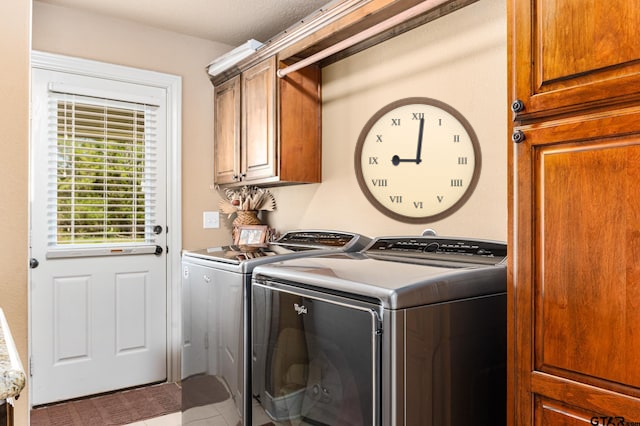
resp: 9h01
